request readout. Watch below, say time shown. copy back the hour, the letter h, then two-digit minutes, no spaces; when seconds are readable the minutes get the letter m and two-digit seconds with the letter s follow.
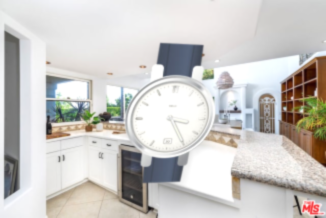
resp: 3h25
